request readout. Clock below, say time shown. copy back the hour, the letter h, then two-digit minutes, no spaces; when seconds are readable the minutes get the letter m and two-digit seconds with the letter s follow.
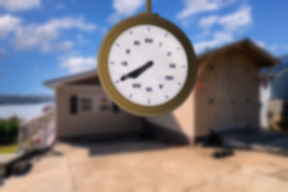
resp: 7h40
